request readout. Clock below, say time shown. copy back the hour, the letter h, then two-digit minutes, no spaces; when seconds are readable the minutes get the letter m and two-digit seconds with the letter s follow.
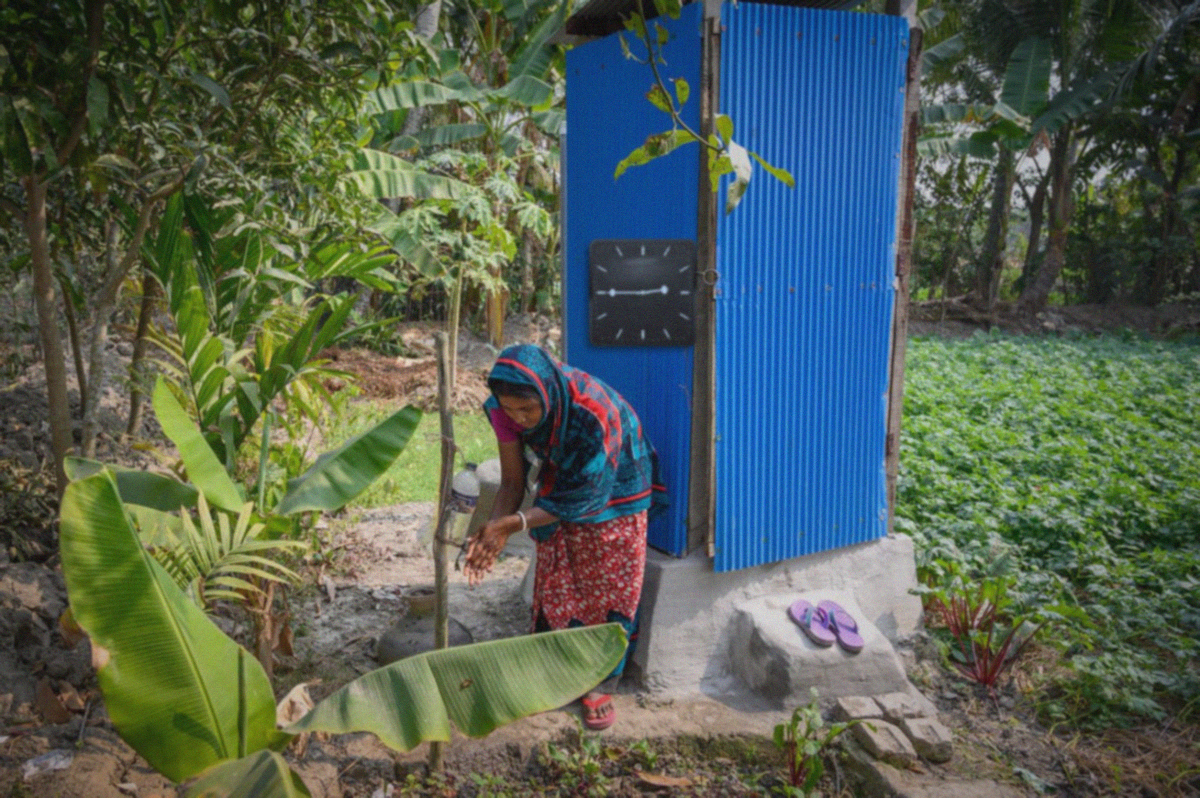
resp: 2h45
